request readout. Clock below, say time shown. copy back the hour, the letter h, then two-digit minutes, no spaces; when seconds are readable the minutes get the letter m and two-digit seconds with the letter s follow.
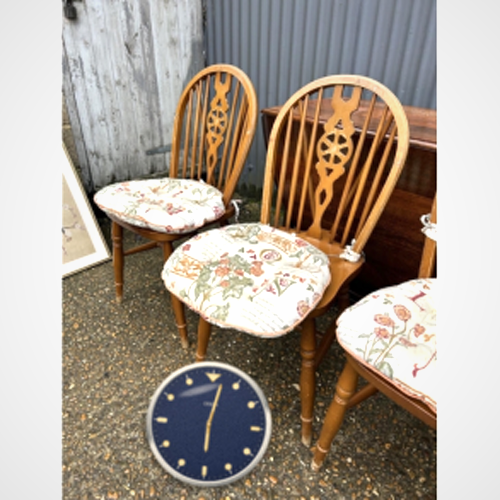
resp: 6h02
